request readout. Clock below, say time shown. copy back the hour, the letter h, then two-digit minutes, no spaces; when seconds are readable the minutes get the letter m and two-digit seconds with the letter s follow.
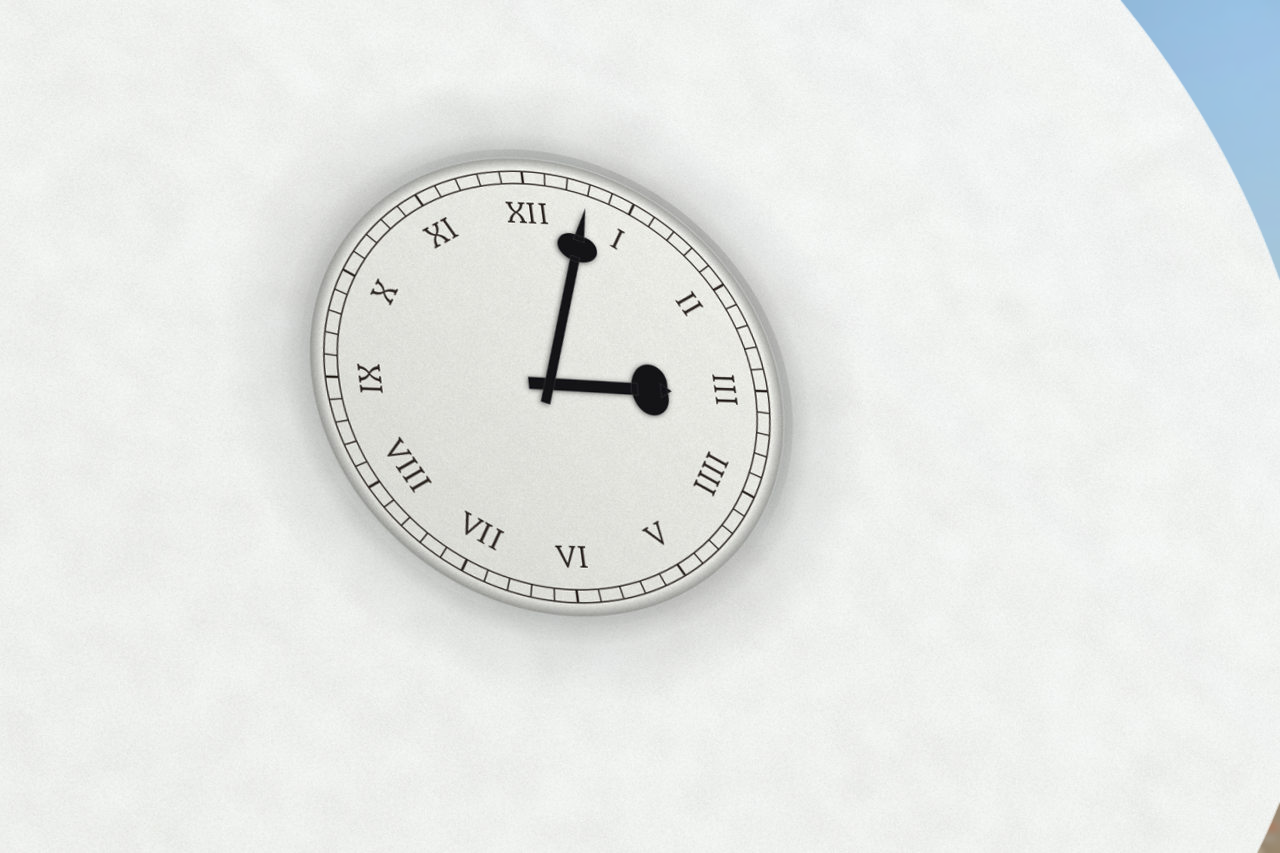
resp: 3h03
